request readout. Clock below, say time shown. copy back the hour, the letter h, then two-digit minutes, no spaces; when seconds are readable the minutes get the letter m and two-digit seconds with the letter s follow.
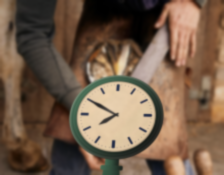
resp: 7h50
